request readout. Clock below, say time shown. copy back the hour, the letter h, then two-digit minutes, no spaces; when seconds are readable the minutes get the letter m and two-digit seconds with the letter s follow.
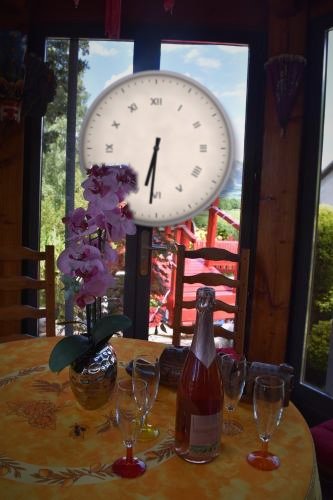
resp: 6h31
